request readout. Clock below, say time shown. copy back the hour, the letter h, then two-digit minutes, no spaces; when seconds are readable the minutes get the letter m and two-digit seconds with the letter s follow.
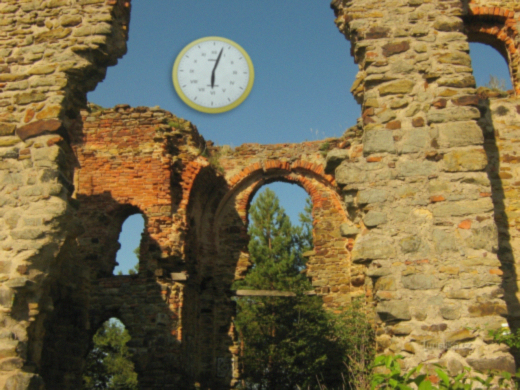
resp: 6h03
